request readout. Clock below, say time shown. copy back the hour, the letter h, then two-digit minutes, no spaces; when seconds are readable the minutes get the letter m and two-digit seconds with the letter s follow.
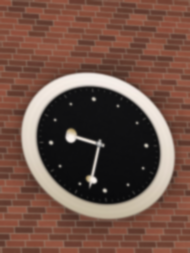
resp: 9h33
